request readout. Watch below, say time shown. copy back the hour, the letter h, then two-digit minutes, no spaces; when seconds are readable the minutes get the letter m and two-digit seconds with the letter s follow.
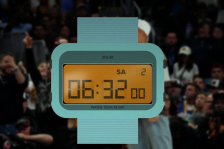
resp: 6h32m00s
